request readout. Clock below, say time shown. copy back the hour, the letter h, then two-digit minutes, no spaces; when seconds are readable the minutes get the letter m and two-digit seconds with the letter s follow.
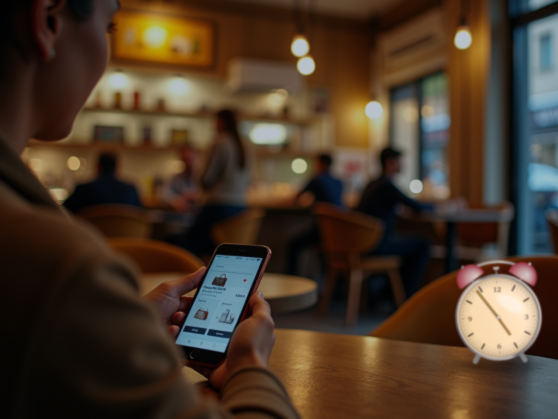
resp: 4h54
